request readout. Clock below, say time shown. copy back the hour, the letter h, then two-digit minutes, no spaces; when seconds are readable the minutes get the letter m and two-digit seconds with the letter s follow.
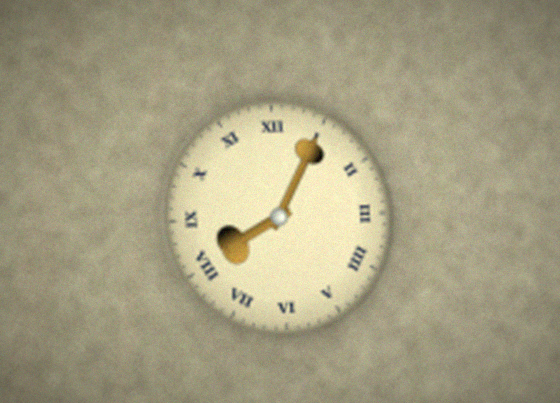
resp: 8h05
